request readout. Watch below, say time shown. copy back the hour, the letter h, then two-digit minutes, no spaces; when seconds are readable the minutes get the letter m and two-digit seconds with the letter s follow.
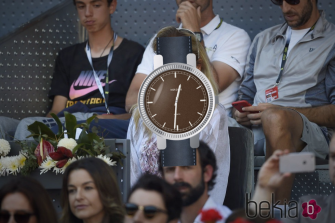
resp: 12h31
